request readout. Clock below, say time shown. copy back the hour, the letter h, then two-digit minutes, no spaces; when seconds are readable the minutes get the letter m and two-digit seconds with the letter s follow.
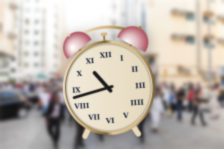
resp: 10h43
